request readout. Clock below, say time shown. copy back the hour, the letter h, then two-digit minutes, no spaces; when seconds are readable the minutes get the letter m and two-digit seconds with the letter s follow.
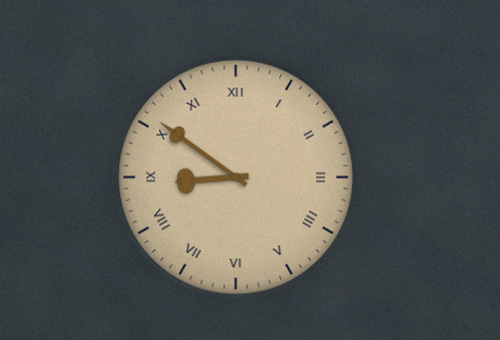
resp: 8h51
